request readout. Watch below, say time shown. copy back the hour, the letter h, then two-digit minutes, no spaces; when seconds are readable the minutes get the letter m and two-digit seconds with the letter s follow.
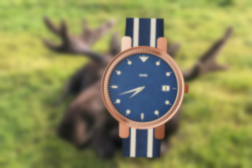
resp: 7h42
